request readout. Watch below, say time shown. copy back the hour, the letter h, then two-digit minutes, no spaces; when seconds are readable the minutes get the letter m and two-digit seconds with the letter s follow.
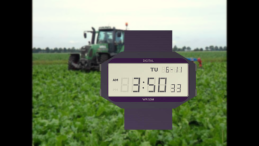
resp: 3h50m33s
